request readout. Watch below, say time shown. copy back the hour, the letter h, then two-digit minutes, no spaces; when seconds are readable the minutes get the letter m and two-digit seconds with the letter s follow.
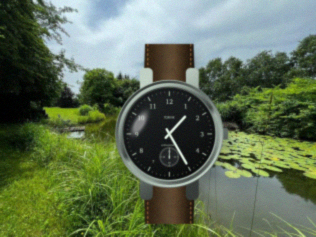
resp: 1h25
